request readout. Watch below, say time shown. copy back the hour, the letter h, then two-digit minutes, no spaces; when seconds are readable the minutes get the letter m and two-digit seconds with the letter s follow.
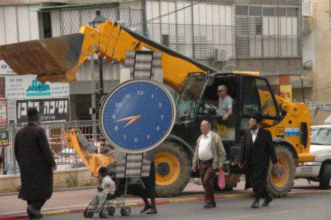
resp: 7h43
